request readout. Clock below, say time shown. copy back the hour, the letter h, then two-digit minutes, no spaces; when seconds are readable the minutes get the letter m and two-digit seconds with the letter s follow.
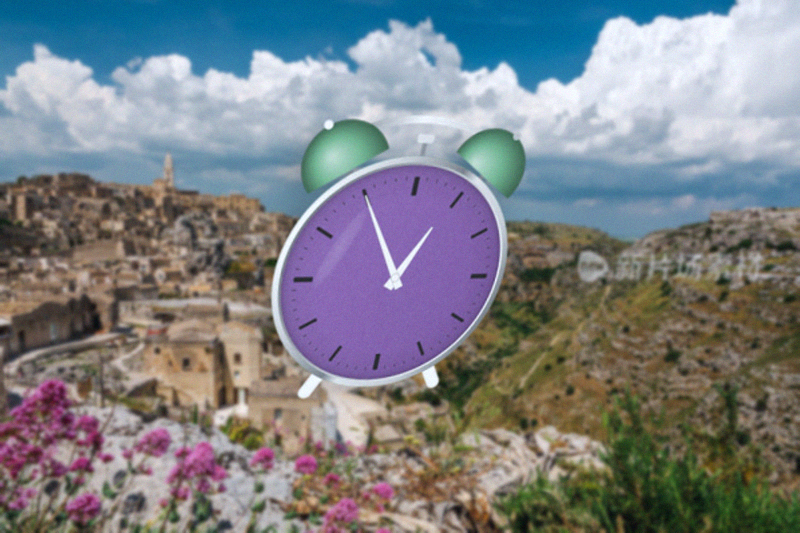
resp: 12h55
